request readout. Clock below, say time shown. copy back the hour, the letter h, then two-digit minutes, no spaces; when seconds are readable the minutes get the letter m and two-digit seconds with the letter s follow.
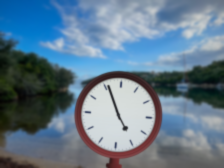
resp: 4h56
